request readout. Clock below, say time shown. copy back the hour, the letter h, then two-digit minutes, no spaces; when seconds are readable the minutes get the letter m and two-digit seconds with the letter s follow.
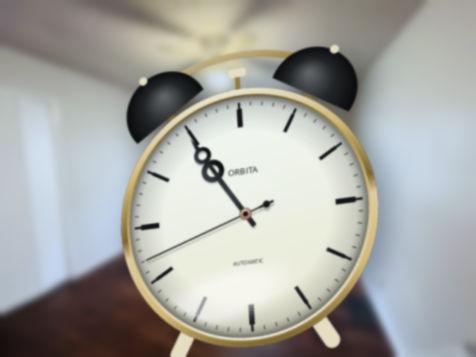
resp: 10h54m42s
